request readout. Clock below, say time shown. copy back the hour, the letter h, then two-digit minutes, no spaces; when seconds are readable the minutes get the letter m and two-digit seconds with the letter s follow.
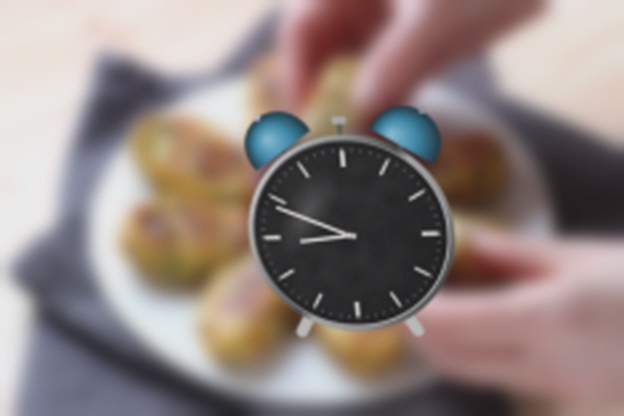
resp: 8h49
